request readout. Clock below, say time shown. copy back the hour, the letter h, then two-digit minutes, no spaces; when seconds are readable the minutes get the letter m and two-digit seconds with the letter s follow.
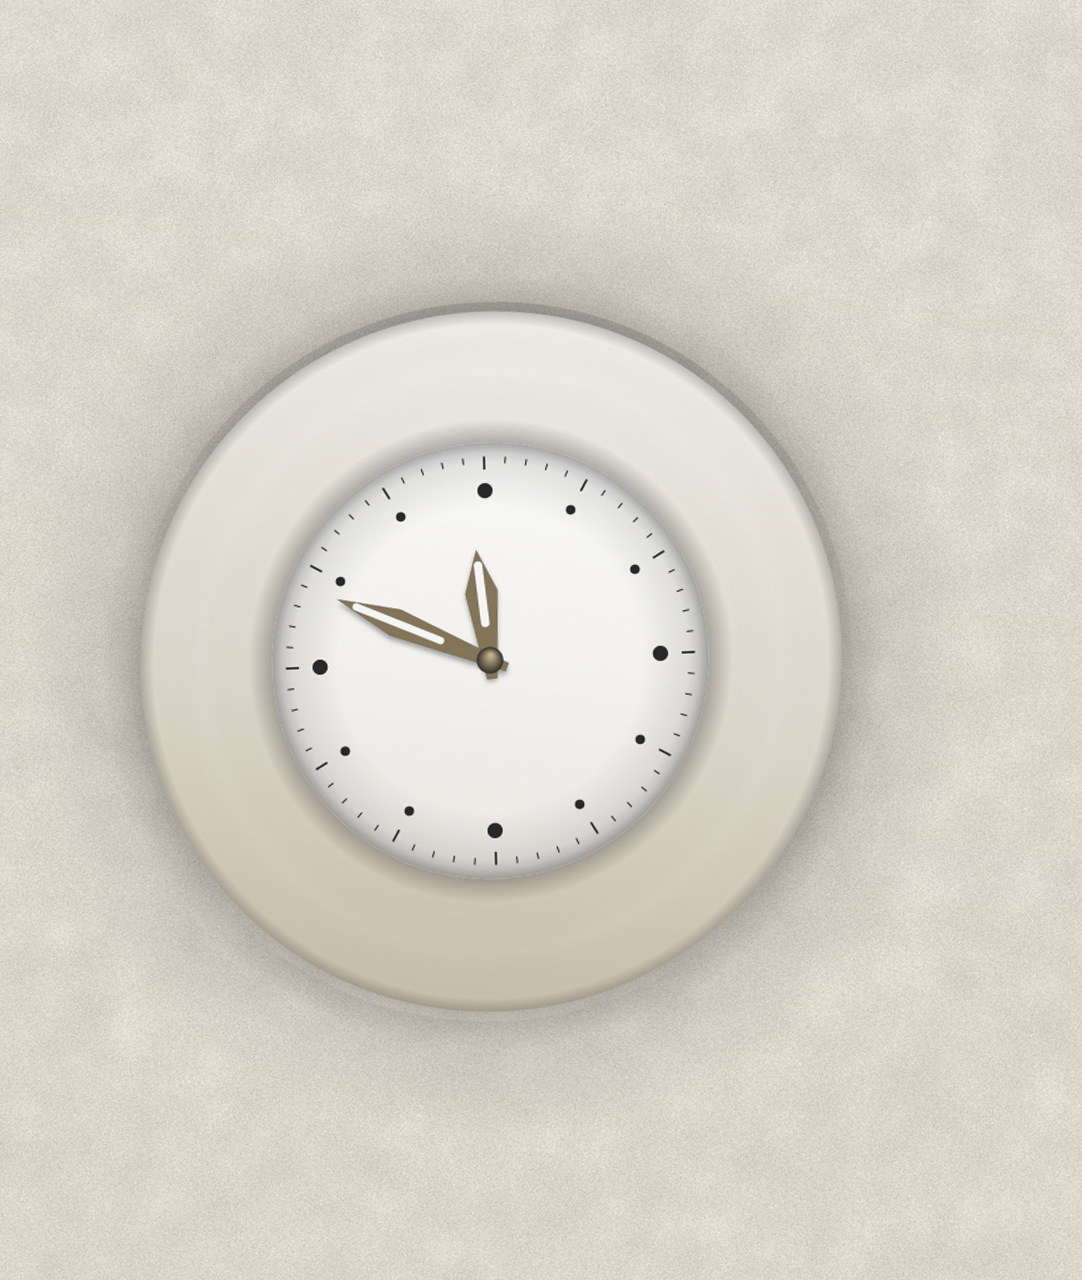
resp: 11h49
